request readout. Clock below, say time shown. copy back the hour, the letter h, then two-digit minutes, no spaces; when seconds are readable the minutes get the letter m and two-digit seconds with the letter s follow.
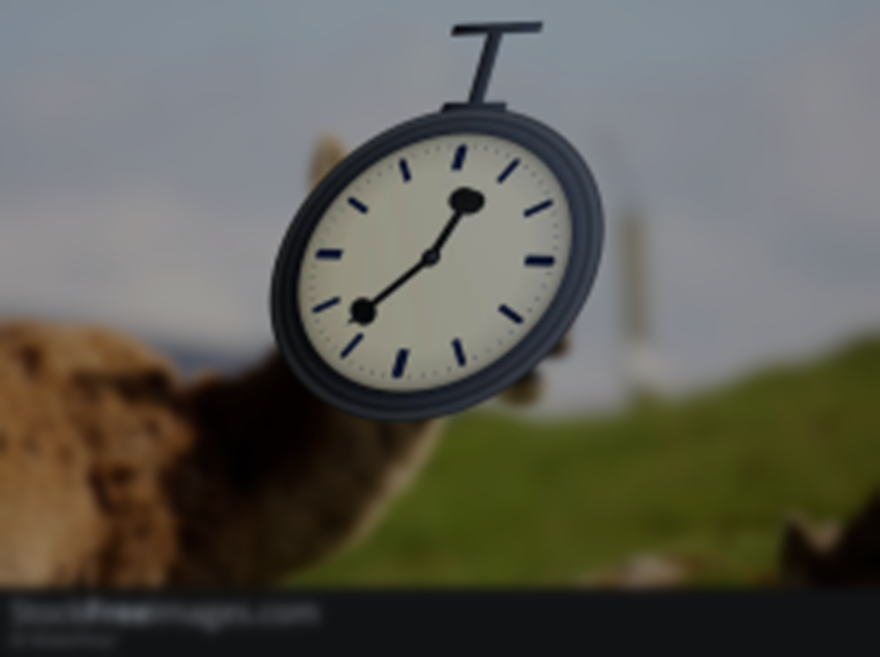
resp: 12h37
